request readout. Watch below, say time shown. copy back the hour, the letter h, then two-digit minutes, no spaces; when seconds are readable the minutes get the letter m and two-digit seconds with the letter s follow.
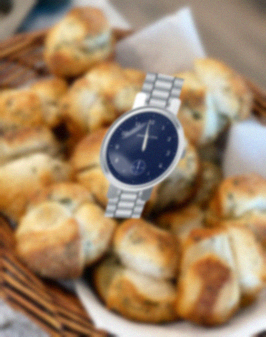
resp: 11h59
